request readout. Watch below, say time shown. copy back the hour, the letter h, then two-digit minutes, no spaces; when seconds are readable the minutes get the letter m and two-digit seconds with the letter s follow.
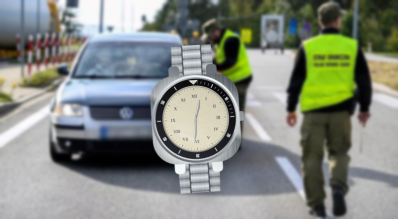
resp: 12h31
